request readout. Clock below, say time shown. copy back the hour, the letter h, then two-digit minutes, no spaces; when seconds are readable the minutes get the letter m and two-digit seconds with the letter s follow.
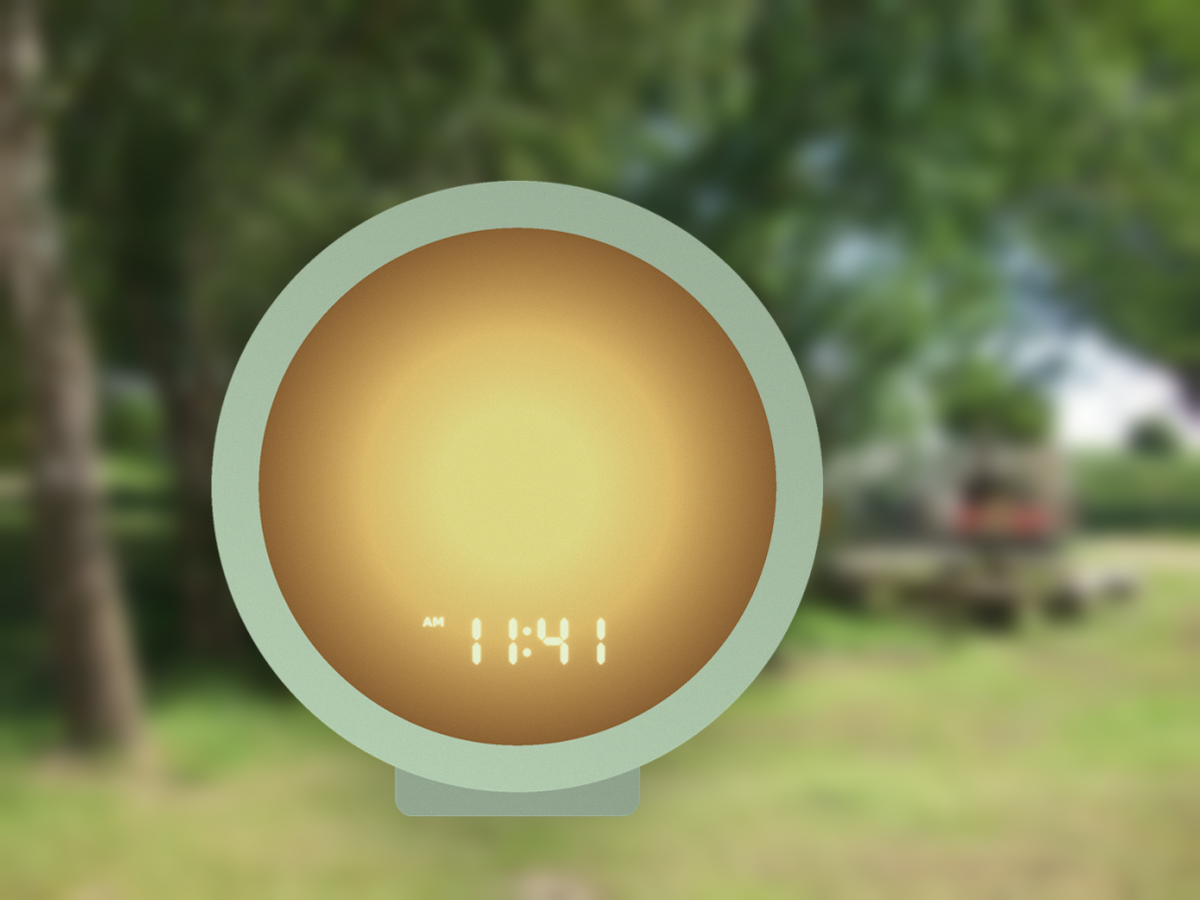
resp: 11h41
